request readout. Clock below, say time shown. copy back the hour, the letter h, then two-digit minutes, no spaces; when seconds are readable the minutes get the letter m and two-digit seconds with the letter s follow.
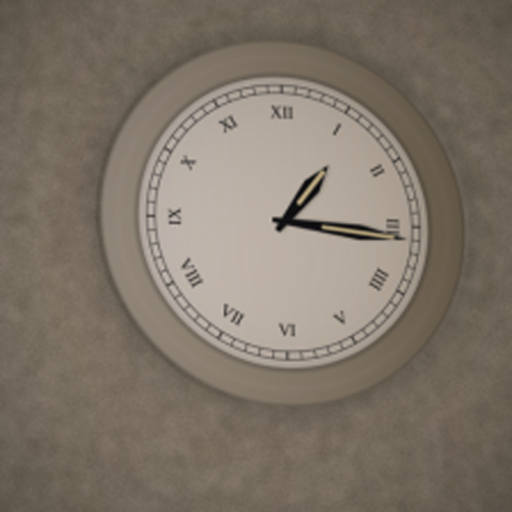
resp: 1h16
